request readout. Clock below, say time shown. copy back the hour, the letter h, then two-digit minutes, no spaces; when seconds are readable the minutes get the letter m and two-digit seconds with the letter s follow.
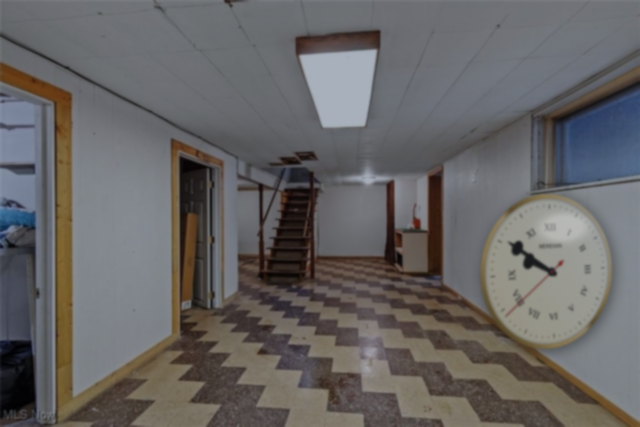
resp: 9h50m39s
